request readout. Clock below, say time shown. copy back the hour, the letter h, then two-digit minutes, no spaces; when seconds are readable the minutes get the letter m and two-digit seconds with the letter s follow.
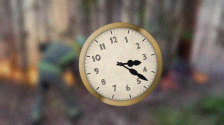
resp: 3h23
